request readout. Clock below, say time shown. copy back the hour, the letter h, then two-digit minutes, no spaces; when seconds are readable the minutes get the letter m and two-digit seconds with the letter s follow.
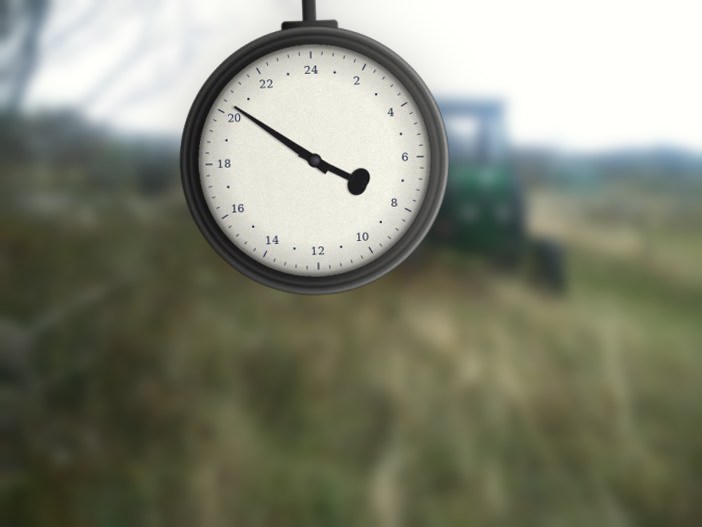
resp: 7h51
